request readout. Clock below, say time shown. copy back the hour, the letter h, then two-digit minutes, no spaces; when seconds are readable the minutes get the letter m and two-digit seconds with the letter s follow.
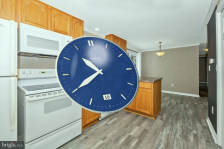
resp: 10h40
